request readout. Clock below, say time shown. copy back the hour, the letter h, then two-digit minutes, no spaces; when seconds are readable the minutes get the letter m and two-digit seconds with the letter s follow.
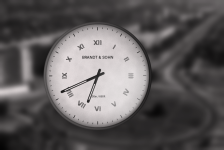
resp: 6h41
